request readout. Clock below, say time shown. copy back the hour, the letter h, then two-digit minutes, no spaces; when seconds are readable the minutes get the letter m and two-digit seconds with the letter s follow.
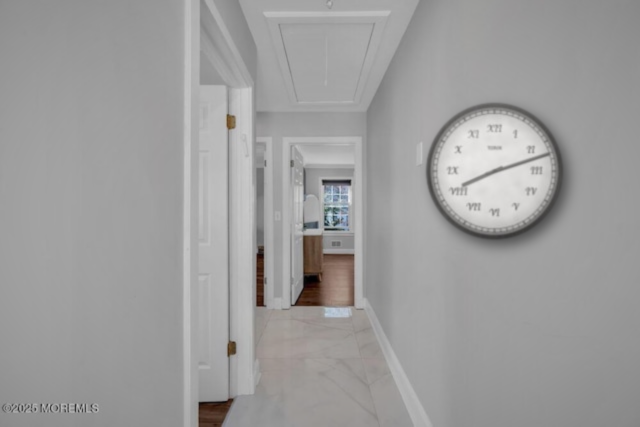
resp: 8h12
